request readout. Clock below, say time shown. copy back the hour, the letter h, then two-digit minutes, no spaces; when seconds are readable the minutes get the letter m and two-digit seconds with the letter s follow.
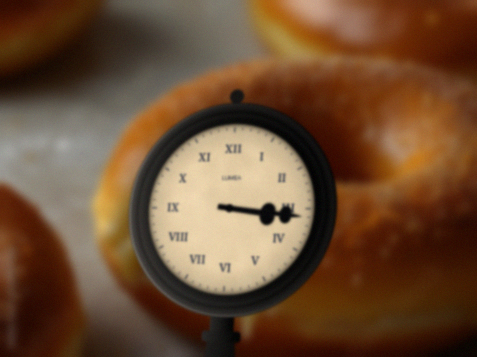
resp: 3h16
